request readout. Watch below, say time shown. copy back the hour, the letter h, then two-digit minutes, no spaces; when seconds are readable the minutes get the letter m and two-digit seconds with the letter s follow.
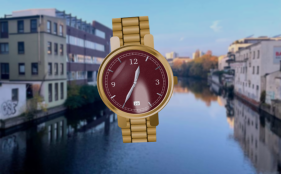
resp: 12h35
